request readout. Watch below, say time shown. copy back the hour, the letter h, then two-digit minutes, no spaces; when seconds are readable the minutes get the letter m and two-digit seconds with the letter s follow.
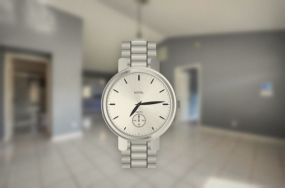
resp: 7h14
